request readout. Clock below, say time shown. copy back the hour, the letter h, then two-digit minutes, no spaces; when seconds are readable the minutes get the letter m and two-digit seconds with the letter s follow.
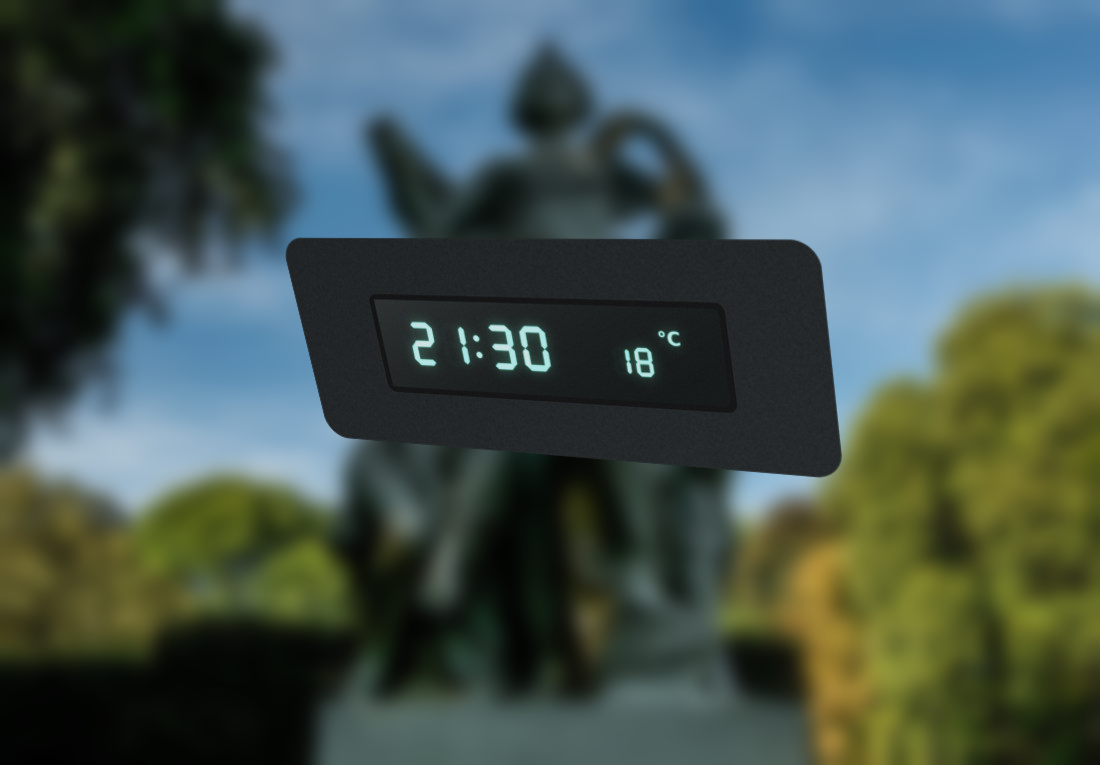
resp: 21h30
